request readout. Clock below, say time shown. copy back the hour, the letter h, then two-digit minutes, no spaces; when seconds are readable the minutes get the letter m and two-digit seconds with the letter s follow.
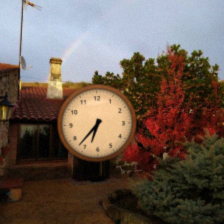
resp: 6h37
